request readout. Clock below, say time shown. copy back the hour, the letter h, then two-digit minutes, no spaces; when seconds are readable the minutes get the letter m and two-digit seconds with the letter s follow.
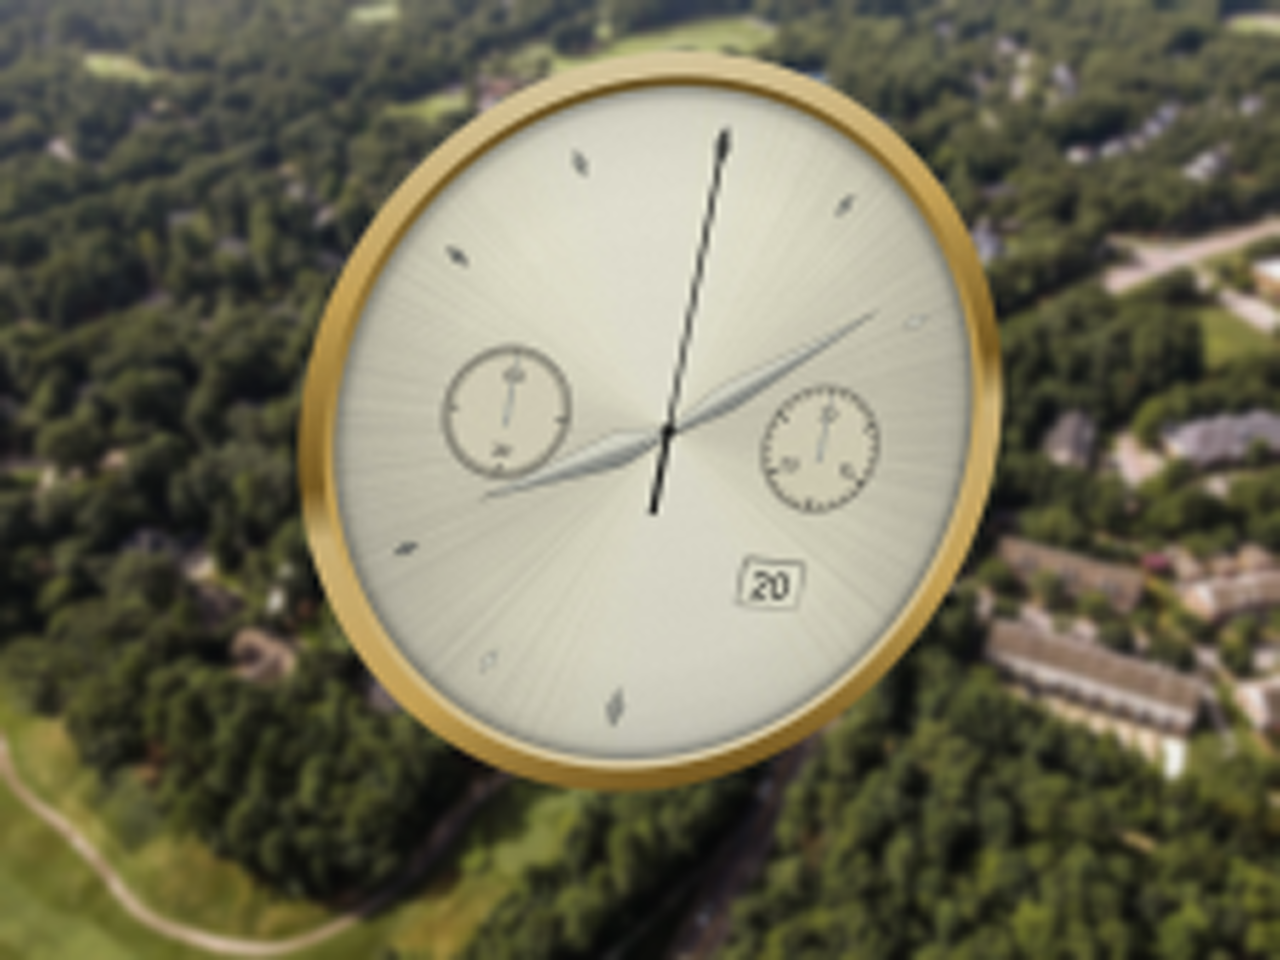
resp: 8h09
